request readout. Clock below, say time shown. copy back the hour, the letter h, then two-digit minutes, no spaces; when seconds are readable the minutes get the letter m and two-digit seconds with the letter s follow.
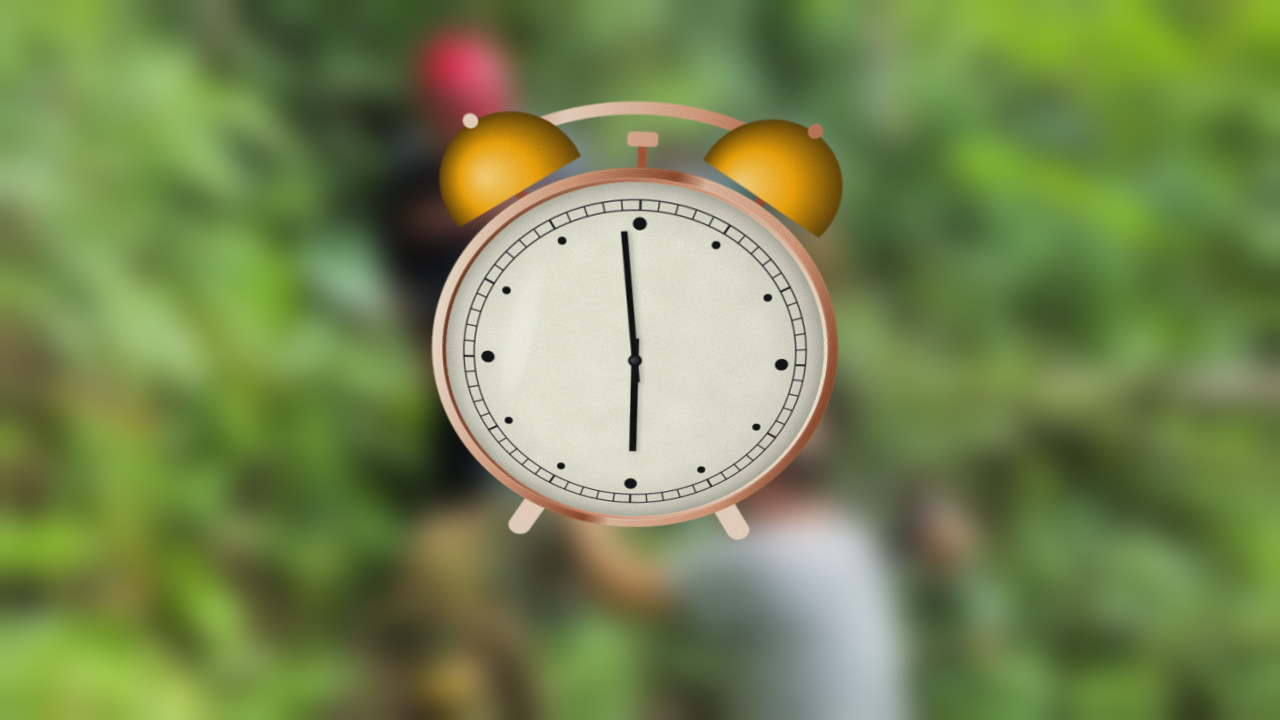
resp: 5h59
